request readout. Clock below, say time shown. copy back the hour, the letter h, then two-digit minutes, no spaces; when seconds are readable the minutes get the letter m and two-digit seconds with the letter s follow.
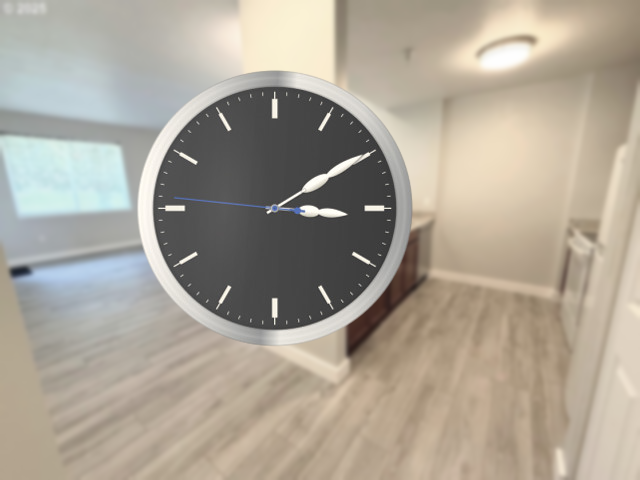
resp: 3h09m46s
